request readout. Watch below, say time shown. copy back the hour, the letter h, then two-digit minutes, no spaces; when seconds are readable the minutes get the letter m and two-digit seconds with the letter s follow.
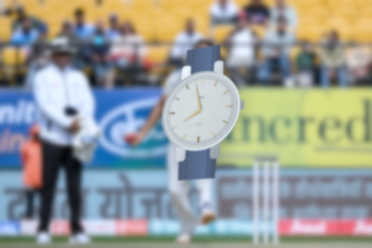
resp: 7h58
